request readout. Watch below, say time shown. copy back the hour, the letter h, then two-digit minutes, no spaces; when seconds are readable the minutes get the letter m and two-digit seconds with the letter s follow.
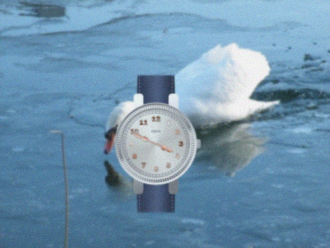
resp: 3h49
